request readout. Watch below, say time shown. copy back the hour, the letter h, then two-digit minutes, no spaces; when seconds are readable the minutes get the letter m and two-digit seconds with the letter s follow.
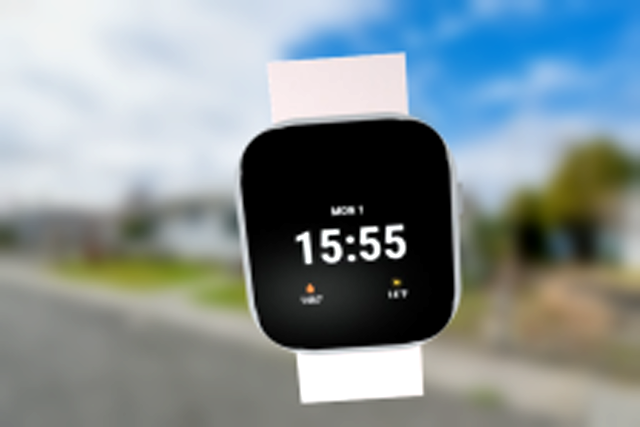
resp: 15h55
